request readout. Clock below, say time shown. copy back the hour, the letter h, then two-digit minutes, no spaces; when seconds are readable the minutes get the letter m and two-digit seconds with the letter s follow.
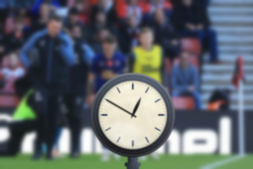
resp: 12h50
